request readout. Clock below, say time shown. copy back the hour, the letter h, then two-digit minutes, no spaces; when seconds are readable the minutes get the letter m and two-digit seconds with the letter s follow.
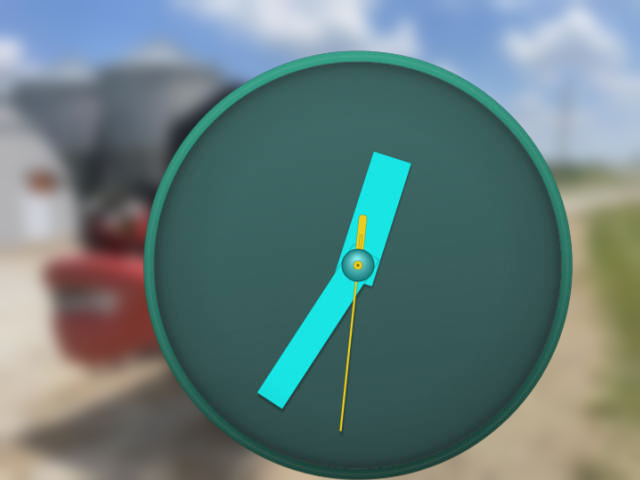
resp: 12h35m31s
